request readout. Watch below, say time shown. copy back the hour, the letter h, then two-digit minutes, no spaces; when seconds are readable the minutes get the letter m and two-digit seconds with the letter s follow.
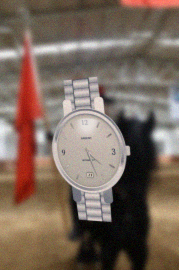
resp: 4h27
